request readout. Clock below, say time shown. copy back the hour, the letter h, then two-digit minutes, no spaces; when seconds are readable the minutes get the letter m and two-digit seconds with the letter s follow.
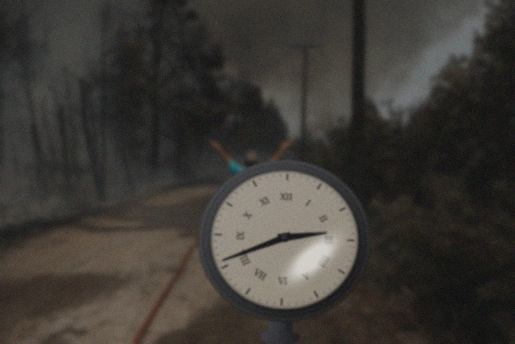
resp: 2h41
